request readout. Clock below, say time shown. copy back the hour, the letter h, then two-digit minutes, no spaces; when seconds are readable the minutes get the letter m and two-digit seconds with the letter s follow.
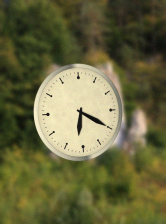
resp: 6h20
